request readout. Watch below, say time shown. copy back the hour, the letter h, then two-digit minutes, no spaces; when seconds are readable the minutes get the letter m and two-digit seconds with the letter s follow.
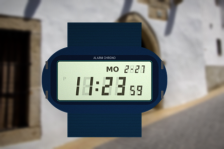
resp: 11h23m59s
